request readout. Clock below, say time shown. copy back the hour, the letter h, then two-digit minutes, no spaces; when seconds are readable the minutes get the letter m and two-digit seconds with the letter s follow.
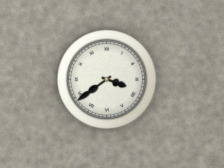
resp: 3h39
